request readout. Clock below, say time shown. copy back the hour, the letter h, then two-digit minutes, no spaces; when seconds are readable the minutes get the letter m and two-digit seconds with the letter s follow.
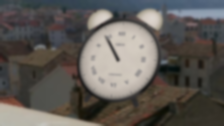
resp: 10h54
